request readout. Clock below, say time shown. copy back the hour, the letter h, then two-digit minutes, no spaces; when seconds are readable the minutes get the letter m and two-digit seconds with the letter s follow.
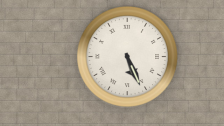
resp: 5h26
